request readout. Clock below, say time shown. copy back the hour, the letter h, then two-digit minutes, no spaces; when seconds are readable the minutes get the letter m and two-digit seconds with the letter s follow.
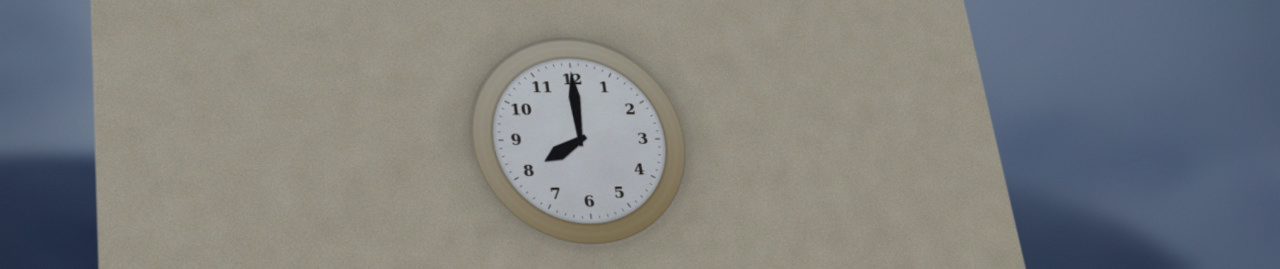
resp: 8h00
